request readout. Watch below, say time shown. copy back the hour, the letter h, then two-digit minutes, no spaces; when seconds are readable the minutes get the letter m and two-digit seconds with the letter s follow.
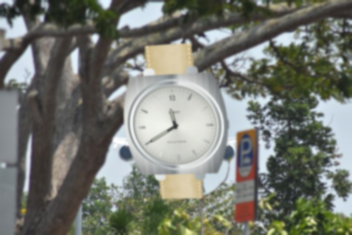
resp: 11h40
